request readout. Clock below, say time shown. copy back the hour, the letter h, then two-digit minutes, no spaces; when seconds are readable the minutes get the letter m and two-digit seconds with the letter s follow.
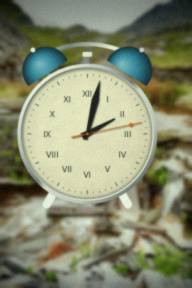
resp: 2h02m13s
